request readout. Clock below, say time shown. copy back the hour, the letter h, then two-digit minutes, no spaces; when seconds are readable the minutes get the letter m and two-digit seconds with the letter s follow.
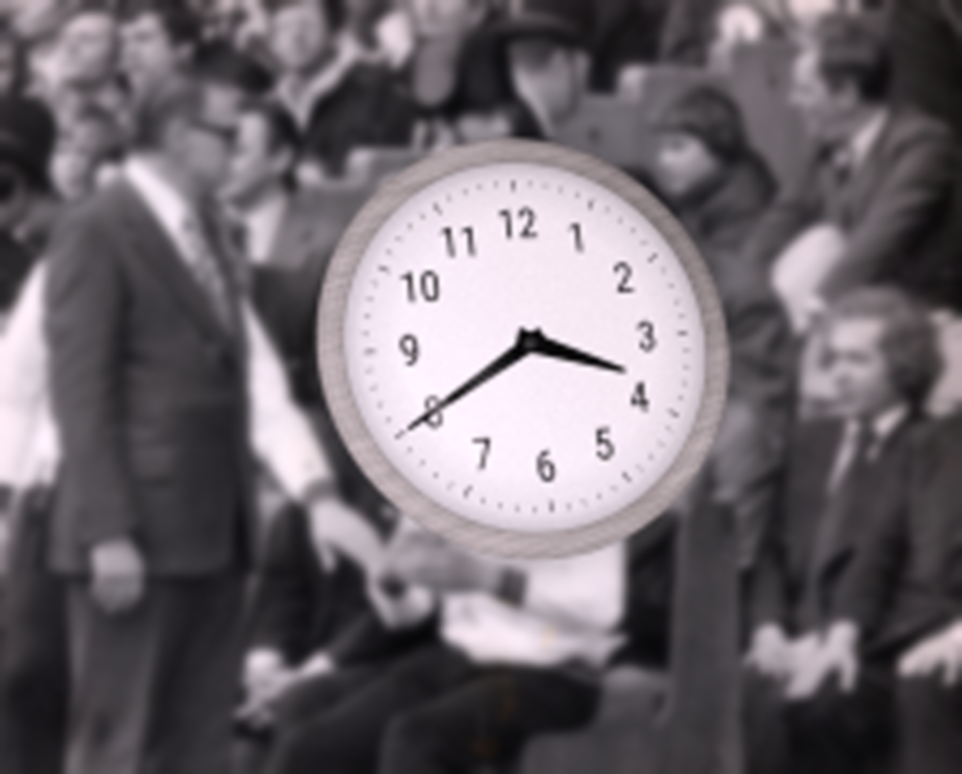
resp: 3h40
